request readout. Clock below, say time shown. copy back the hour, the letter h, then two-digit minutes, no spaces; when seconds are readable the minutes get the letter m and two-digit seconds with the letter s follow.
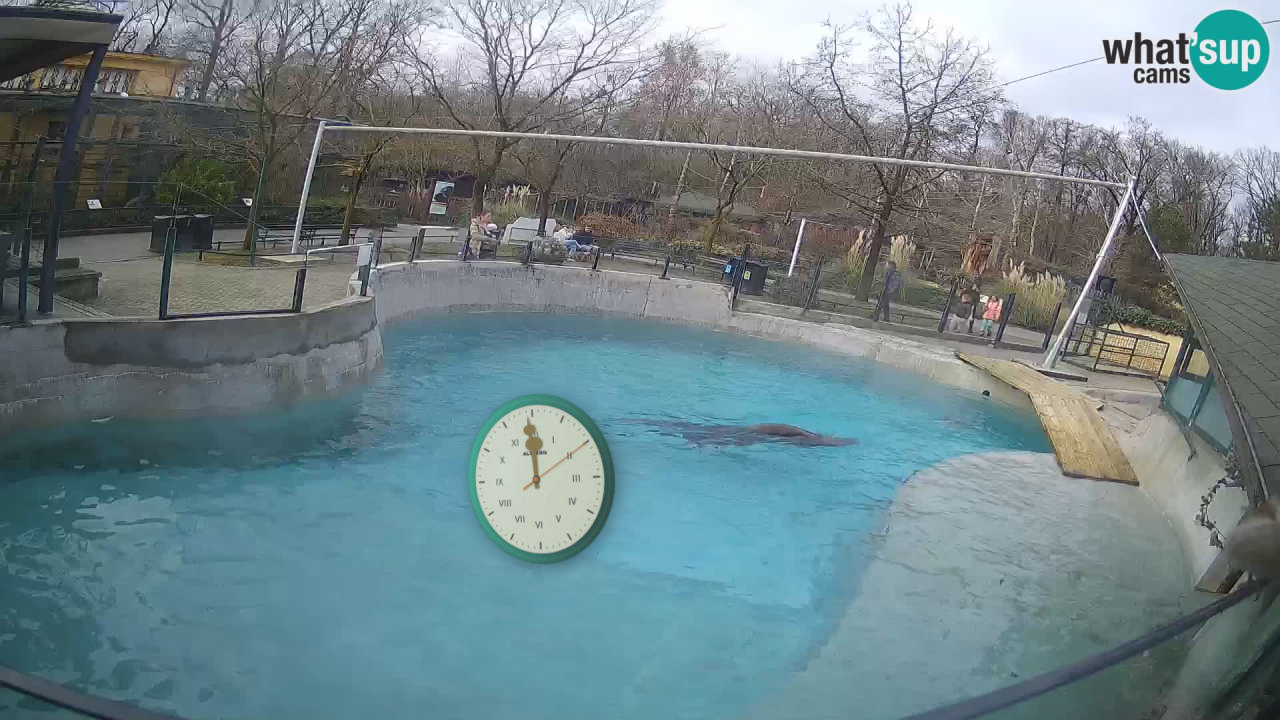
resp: 11h59m10s
